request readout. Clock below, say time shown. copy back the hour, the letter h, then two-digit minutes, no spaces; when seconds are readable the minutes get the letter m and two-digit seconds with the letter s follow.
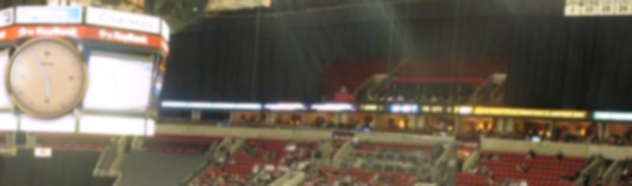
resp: 5h55
